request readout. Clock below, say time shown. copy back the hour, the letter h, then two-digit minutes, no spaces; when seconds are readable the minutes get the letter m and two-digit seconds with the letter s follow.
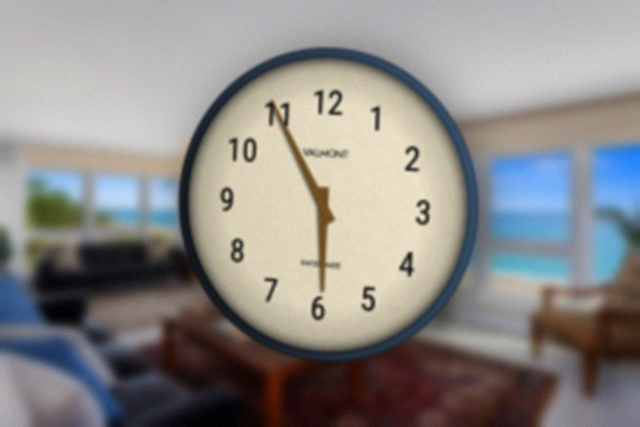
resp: 5h55
